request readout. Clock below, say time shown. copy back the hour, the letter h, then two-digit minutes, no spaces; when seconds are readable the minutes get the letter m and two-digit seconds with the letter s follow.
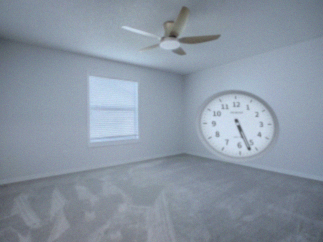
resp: 5h27
